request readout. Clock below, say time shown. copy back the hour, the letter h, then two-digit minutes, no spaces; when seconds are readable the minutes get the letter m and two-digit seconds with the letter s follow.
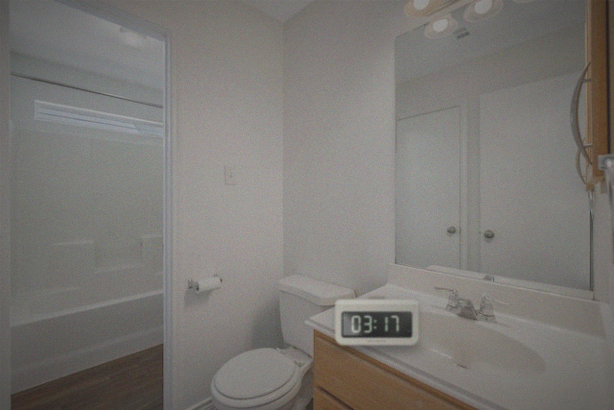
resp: 3h17
